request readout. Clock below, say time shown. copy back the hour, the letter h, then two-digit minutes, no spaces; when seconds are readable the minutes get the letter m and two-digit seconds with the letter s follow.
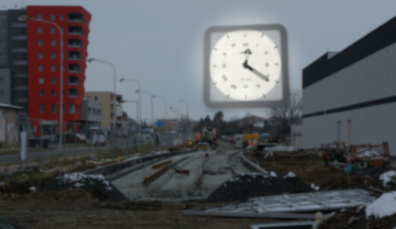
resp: 12h21
